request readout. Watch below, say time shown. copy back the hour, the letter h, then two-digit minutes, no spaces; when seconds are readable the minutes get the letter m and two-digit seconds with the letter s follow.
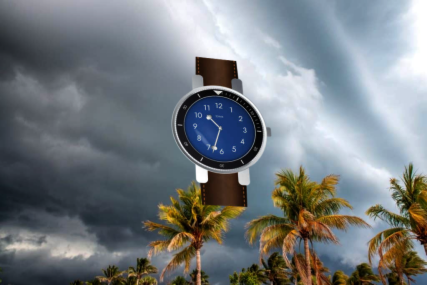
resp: 10h33
